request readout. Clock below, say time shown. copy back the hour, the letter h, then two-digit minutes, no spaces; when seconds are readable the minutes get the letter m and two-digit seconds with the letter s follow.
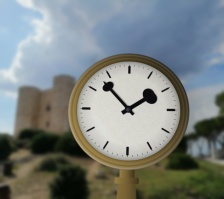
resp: 1h53
